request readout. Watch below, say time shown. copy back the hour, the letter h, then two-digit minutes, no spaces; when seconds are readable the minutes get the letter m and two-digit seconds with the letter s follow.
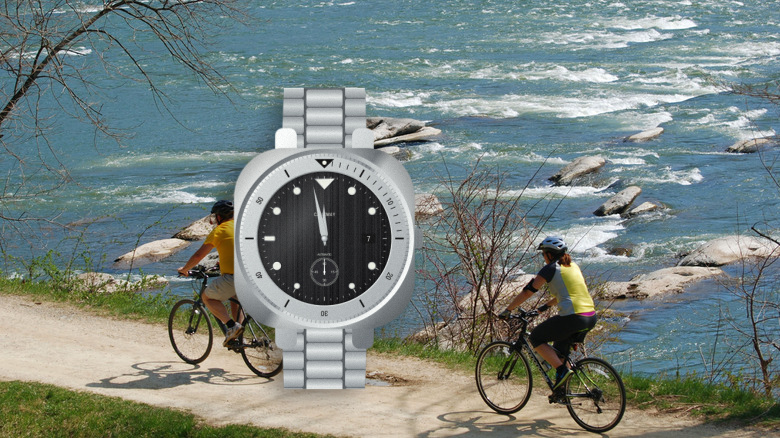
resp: 11h58
